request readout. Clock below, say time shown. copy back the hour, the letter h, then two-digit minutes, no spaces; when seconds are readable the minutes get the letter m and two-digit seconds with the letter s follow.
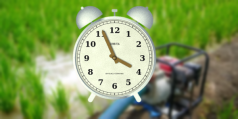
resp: 3h56
